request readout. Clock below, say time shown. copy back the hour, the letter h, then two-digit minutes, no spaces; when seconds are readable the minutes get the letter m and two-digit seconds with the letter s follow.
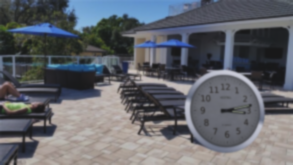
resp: 3h13
